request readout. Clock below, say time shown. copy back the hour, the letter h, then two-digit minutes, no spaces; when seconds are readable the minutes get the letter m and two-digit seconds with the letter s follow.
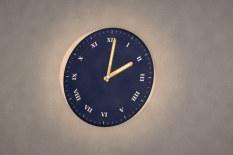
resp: 2h01
